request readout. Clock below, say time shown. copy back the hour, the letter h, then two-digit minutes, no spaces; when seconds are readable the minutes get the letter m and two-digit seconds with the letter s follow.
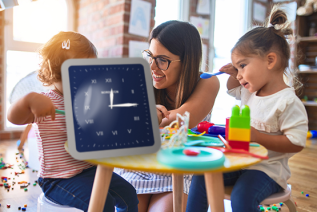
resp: 12h15
